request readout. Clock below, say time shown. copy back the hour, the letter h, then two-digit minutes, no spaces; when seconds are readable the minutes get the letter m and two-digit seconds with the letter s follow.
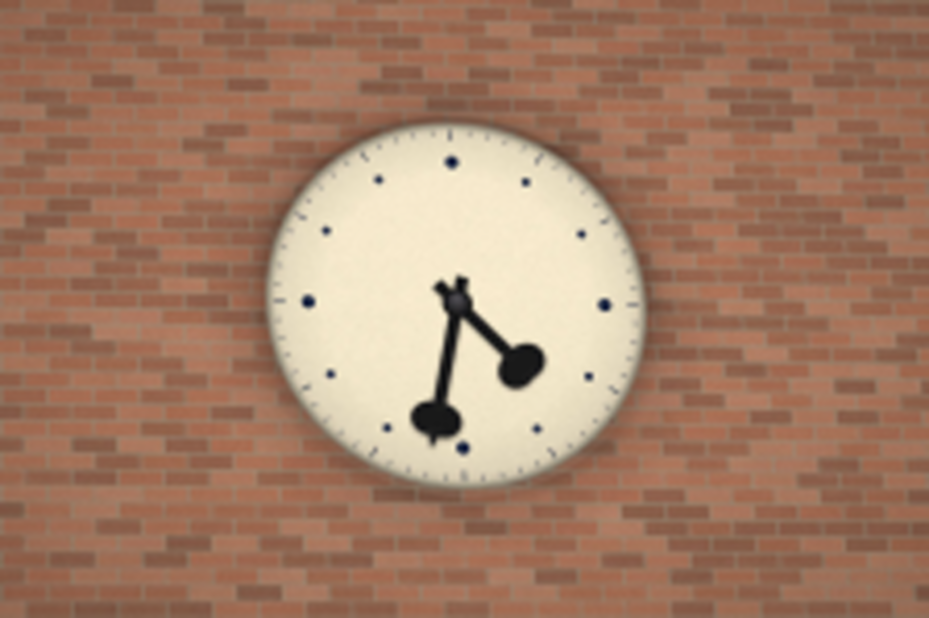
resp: 4h32
